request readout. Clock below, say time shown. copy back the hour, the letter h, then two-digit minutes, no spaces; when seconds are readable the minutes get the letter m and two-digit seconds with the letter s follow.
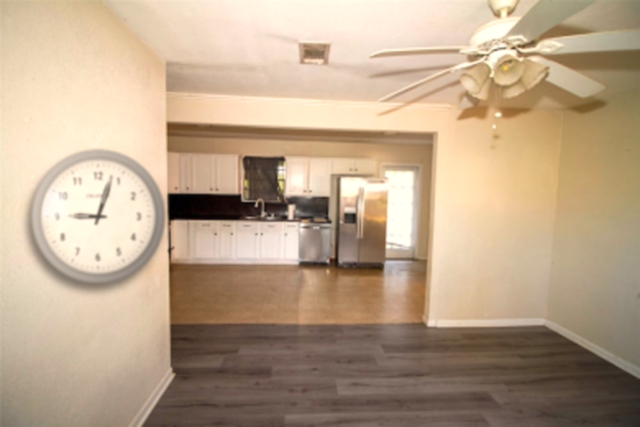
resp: 9h03
